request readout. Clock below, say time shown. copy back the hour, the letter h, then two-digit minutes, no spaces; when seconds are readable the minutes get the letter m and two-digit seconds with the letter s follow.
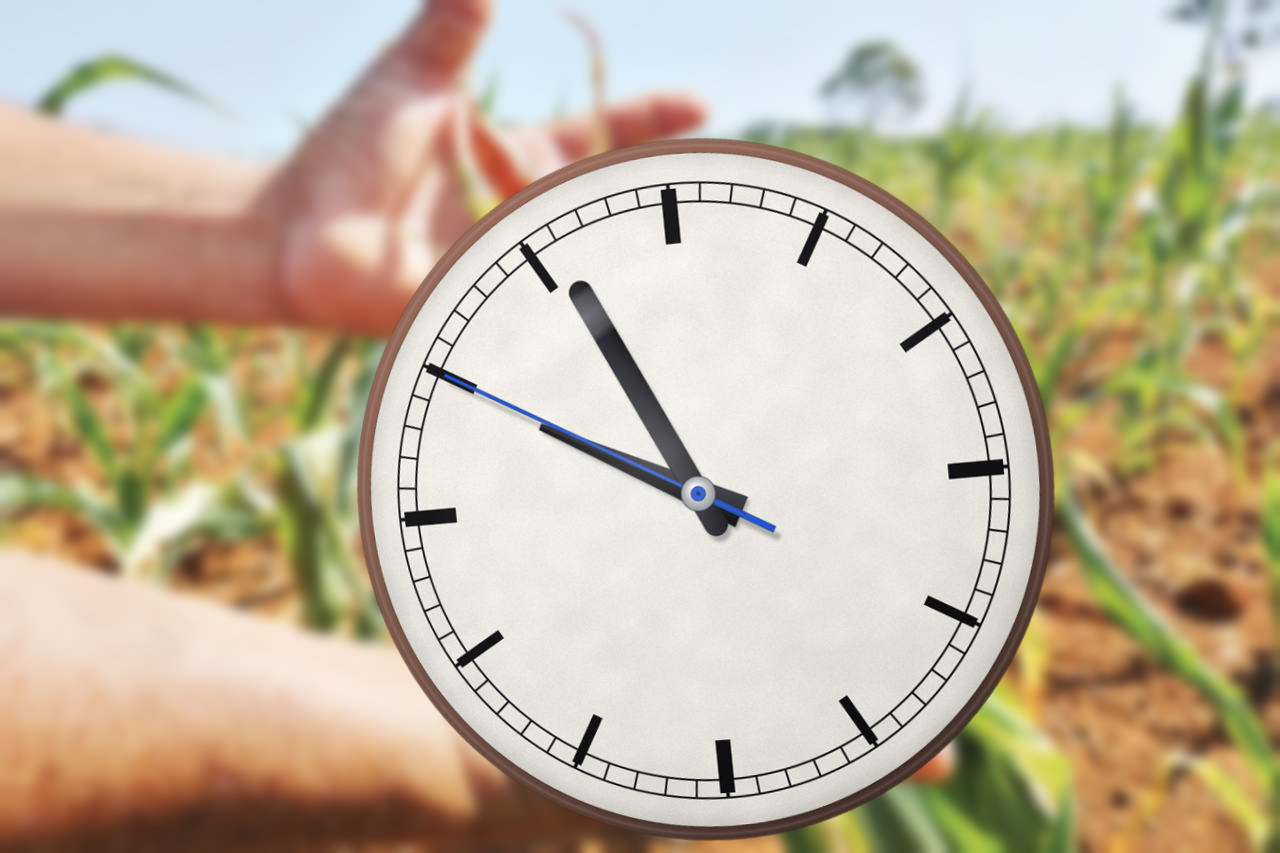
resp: 9h55m50s
